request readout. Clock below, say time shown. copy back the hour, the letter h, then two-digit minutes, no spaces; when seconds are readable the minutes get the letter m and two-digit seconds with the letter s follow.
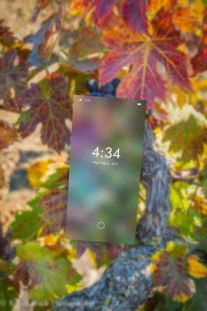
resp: 4h34
